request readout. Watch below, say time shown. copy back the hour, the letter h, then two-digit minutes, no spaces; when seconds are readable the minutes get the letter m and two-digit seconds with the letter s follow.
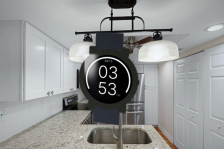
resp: 3h53
